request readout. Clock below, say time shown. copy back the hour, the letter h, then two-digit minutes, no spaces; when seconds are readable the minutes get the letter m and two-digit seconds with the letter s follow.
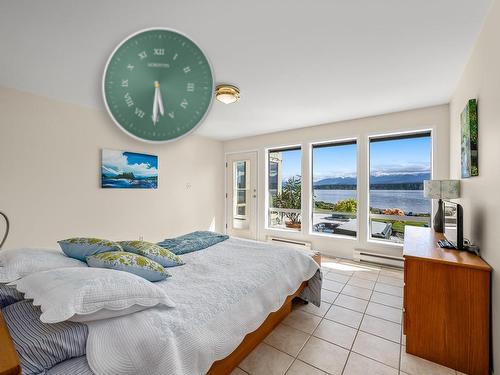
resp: 5h30
